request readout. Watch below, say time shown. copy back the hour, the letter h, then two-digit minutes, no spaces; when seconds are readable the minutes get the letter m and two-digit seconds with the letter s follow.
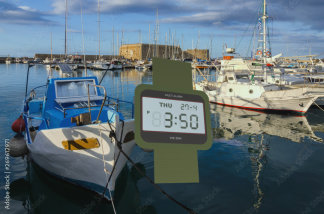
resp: 3h50
